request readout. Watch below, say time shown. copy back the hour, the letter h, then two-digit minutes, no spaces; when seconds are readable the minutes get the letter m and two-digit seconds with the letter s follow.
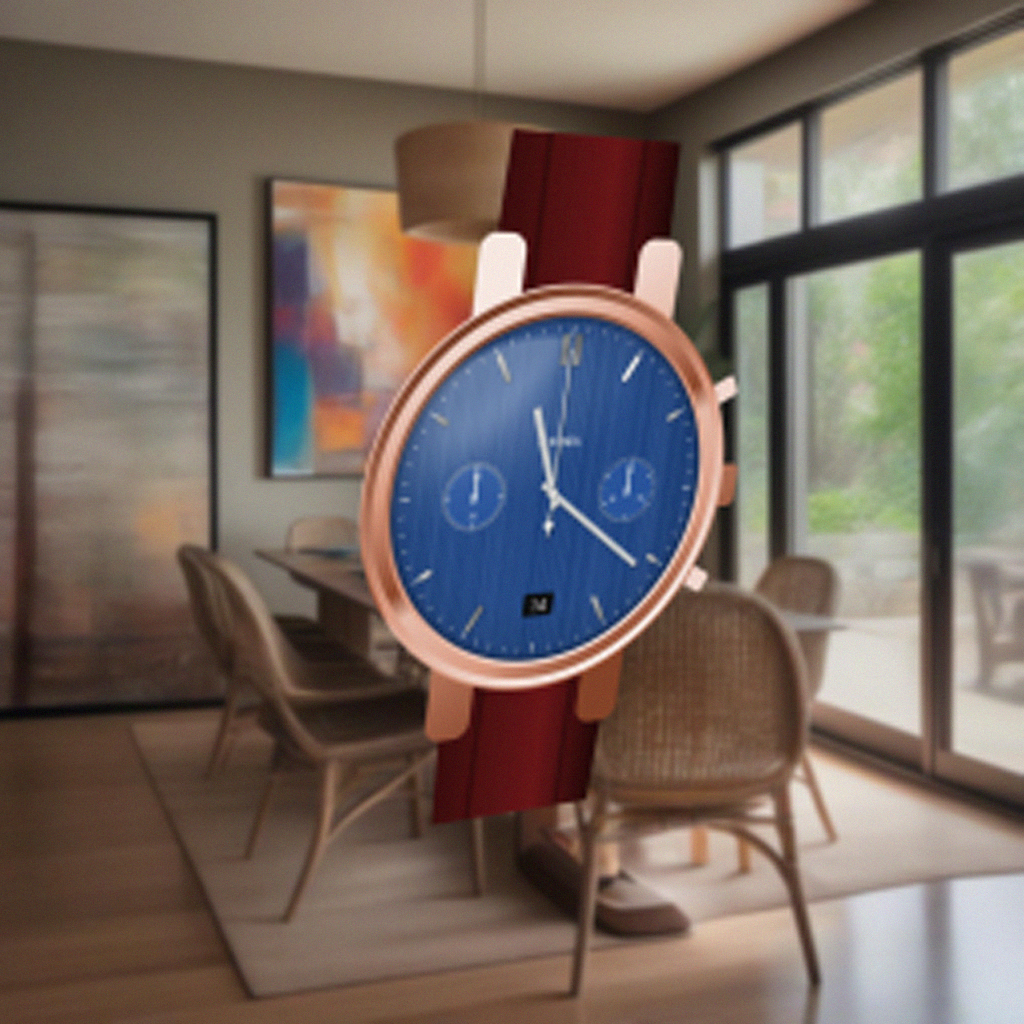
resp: 11h21
